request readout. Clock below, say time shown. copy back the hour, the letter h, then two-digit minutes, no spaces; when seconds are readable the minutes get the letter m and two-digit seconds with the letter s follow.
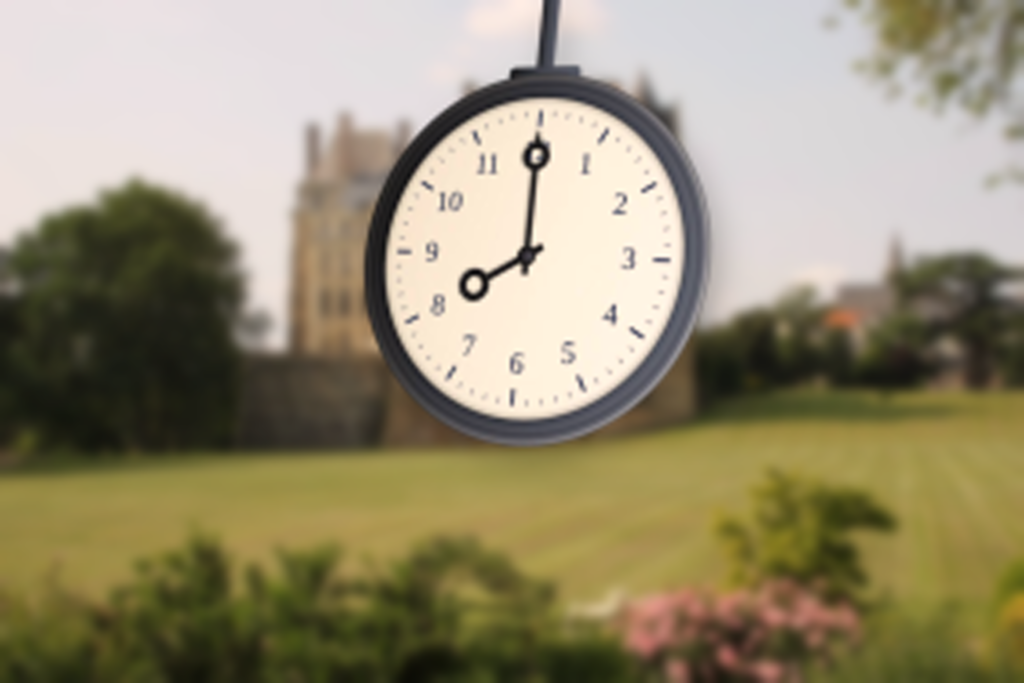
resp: 8h00
